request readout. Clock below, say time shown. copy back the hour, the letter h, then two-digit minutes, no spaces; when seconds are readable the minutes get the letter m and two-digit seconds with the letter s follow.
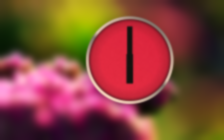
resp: 6h00
